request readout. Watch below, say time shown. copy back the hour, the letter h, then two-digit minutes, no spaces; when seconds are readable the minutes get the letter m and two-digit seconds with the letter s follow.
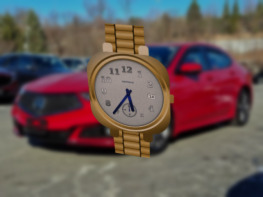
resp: 5h36
